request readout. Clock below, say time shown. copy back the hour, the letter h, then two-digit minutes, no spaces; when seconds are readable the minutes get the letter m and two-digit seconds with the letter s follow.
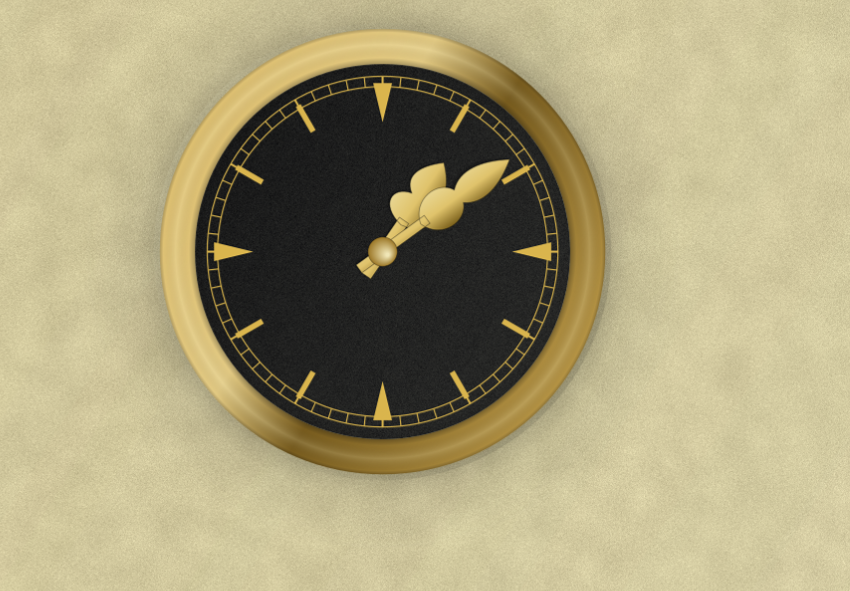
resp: 1h09
